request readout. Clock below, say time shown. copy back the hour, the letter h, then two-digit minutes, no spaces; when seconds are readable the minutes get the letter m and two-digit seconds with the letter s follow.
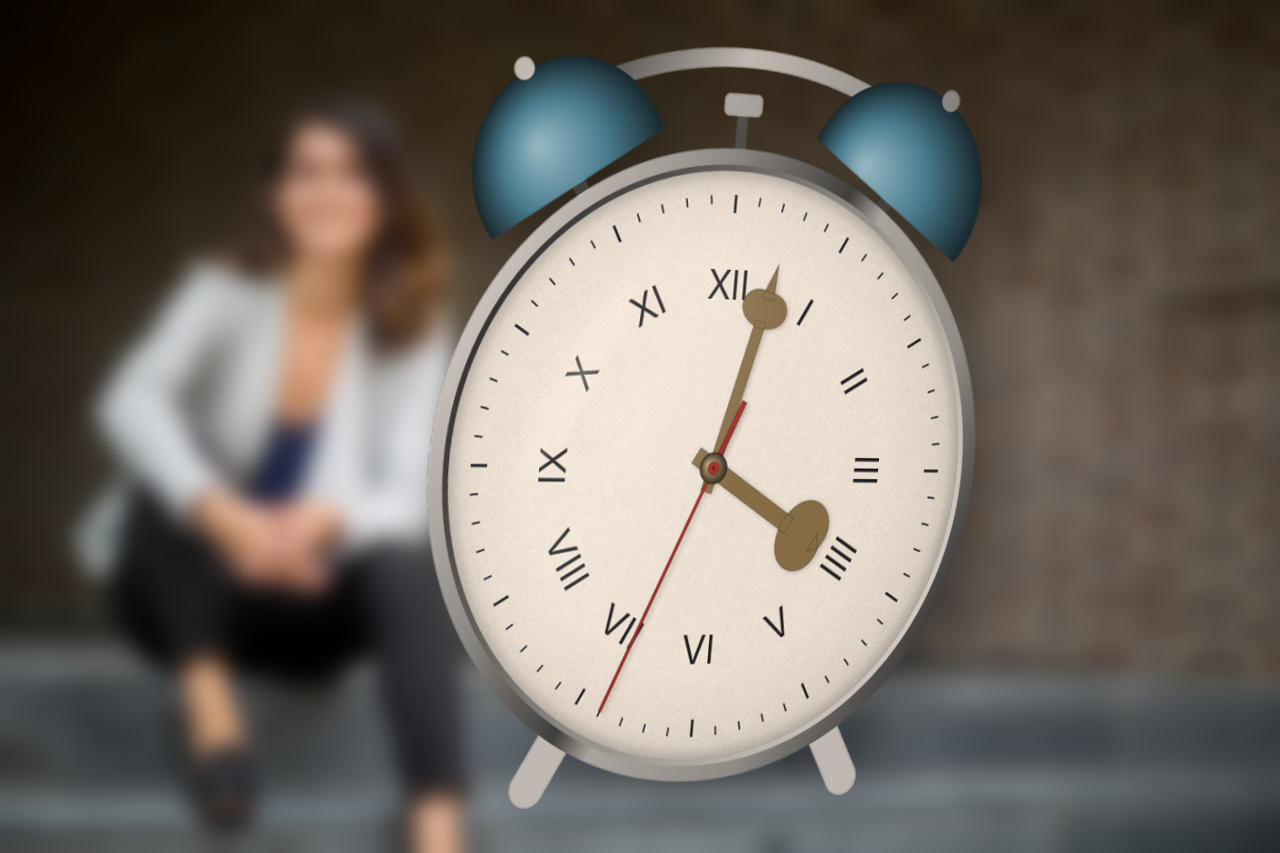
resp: 4h02m34s
